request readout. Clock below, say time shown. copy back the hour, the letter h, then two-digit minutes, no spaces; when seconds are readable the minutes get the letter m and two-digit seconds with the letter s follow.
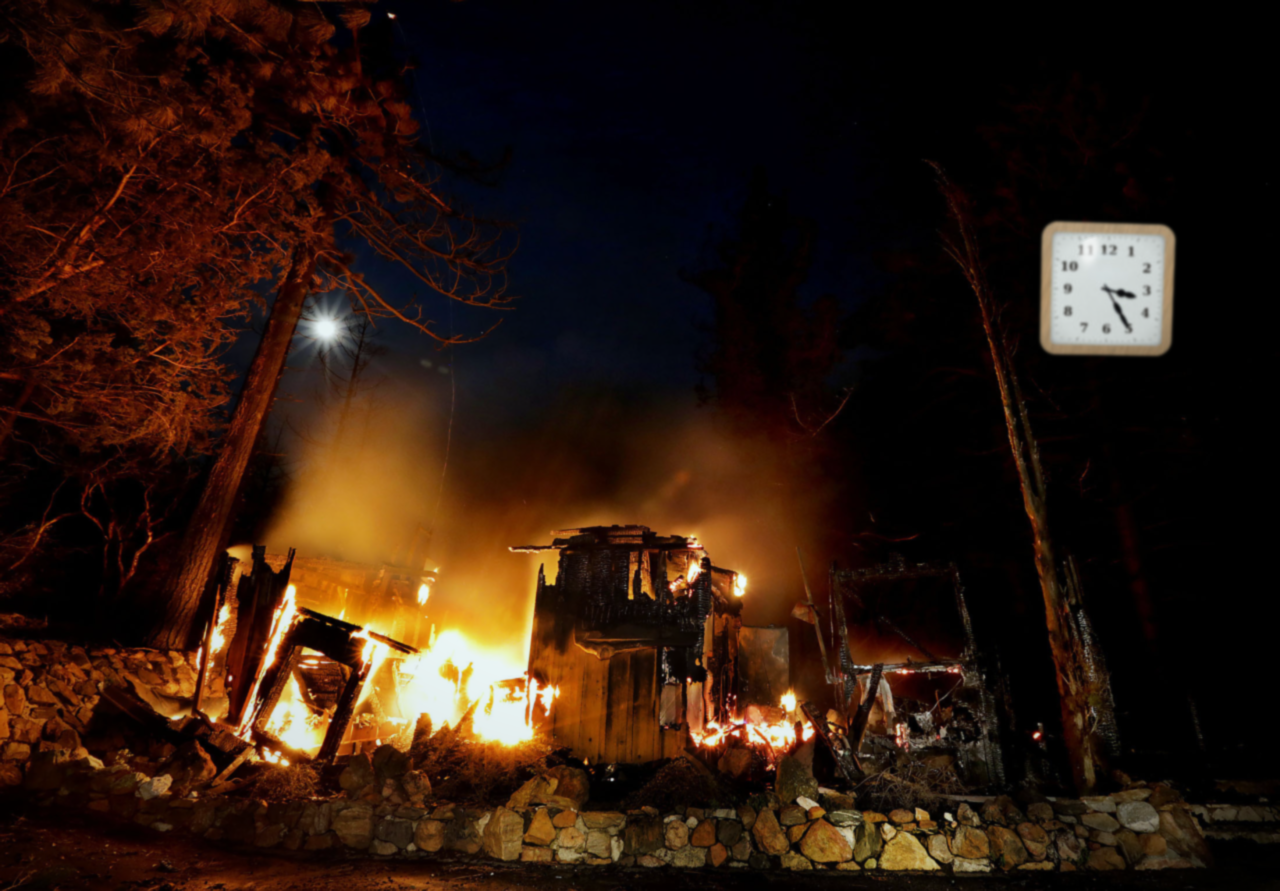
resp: 3h25
